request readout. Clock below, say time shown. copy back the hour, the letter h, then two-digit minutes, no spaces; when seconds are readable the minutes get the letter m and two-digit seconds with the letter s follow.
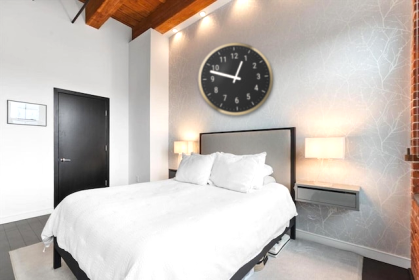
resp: 12h48
